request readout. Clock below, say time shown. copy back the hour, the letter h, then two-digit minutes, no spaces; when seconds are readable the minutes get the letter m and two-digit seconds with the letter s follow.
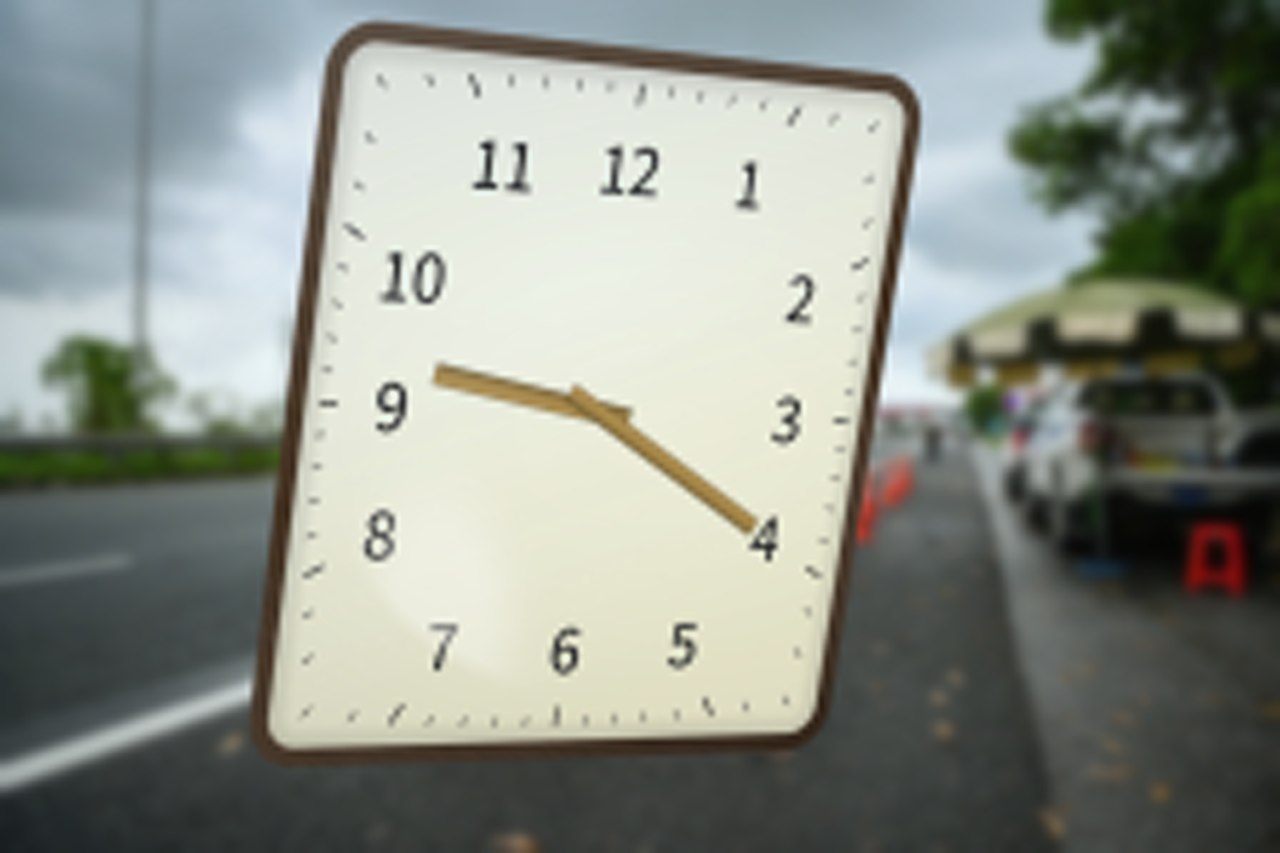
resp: 9h20
